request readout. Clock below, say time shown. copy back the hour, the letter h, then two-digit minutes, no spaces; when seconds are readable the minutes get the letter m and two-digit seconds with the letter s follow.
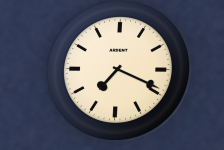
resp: 7h19
